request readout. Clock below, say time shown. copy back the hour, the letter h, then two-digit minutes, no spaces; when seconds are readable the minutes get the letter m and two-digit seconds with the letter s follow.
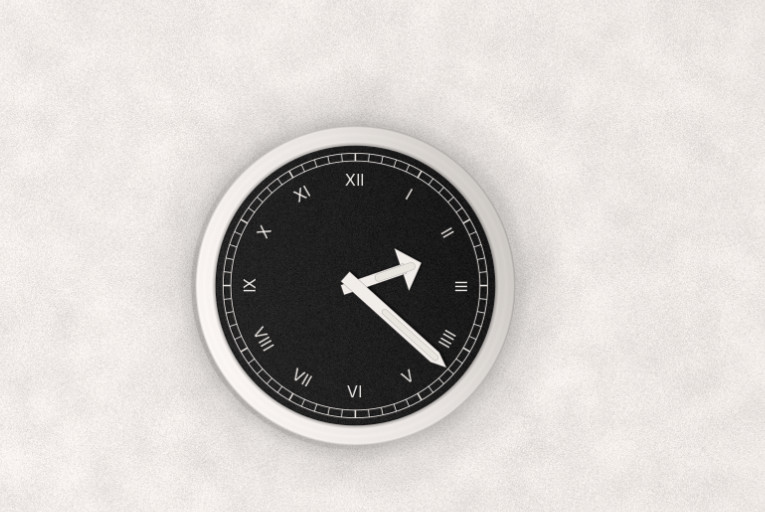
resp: 2h22
